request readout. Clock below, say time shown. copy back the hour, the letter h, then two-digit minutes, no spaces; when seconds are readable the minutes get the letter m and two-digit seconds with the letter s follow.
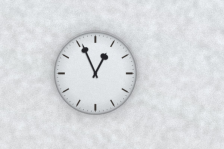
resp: 12h56
